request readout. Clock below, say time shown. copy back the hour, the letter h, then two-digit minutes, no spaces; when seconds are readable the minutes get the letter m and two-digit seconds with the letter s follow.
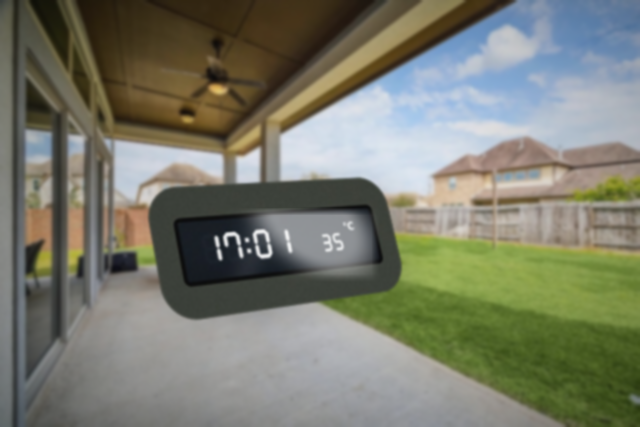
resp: 17h01
